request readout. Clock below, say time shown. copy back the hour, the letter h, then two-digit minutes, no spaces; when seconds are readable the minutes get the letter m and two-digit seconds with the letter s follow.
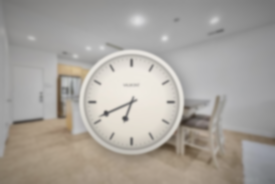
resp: 6h41
